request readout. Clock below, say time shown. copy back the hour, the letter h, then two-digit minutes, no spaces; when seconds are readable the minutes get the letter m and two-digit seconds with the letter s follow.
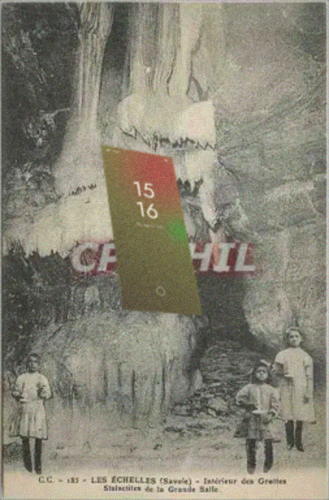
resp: 15h16
